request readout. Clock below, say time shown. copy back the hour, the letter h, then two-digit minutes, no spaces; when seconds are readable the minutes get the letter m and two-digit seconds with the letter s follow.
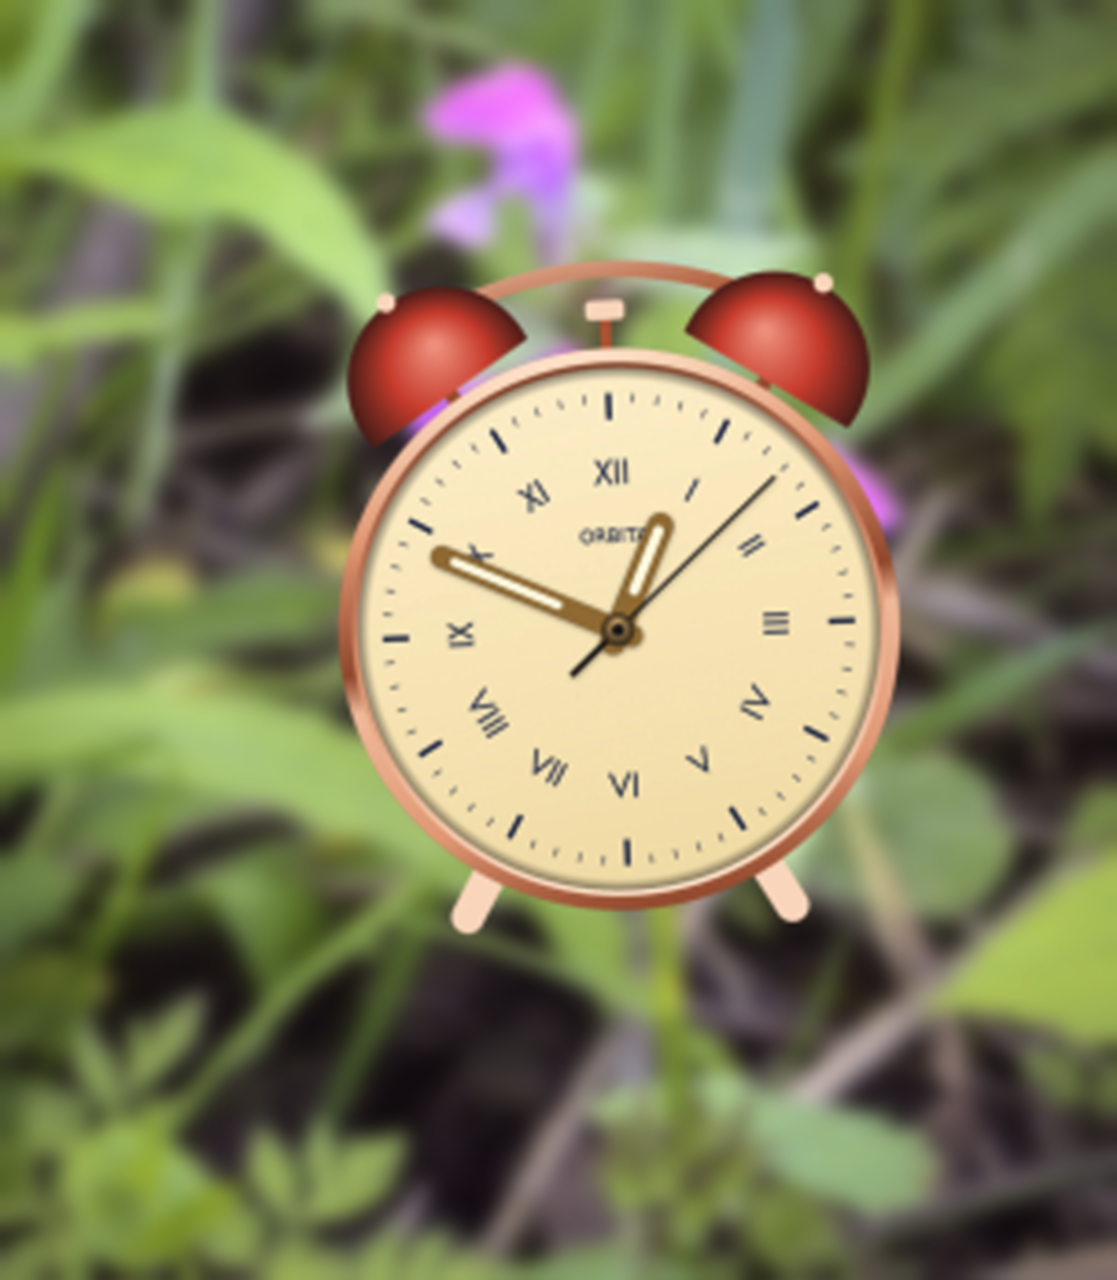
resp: 12h49m08s
